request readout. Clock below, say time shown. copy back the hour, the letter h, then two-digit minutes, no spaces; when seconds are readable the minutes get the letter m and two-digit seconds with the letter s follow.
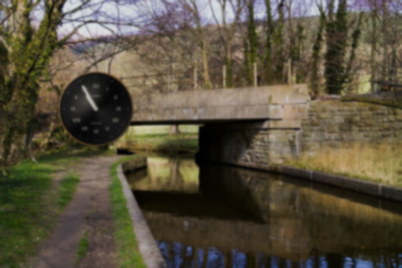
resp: 10h55
